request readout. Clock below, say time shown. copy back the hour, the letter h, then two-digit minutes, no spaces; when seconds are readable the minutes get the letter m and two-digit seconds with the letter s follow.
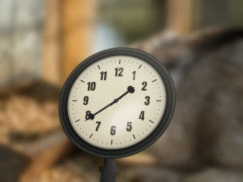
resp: 1h39
